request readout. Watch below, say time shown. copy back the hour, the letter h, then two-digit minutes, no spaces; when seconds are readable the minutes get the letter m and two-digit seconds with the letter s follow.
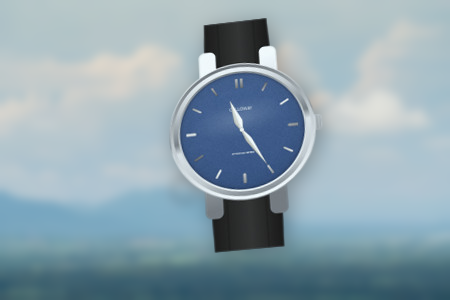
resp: 11h25
